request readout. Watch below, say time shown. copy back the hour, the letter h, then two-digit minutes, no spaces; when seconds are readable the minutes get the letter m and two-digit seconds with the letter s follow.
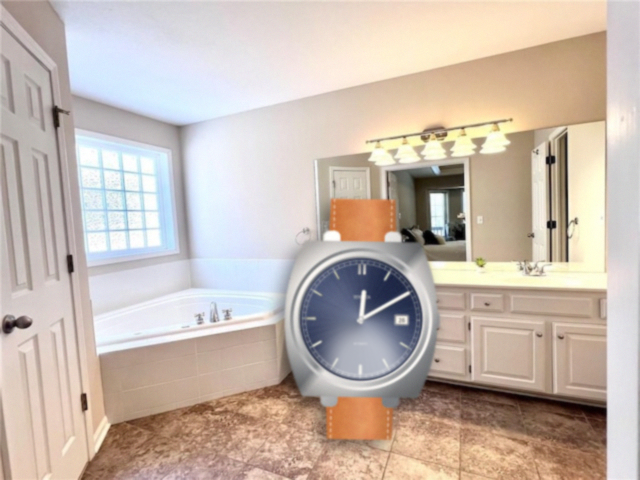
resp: 12h10
